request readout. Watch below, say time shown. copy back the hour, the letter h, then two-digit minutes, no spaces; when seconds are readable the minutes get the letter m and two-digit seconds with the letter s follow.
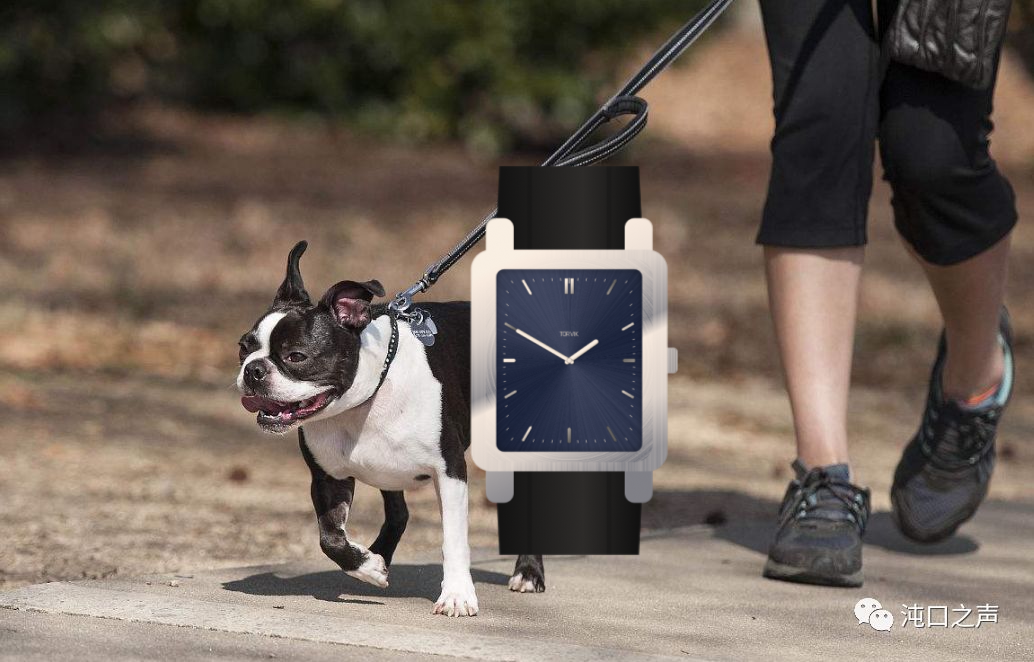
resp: 1h50
